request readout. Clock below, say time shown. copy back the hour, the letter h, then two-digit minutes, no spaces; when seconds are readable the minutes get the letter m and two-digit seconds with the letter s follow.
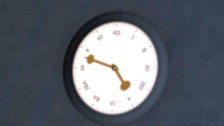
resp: 4h48
